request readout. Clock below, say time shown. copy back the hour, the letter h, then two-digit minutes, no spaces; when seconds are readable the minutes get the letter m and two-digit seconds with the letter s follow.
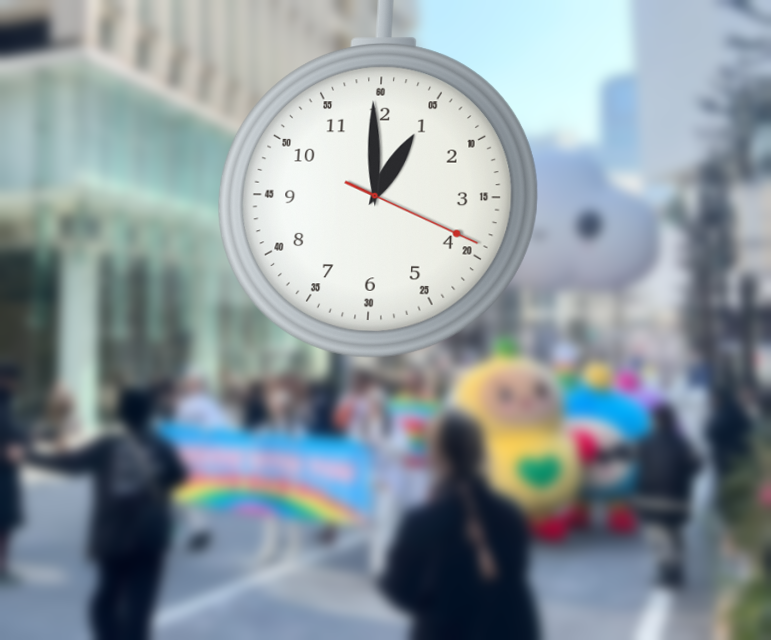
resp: 12h59m19s
